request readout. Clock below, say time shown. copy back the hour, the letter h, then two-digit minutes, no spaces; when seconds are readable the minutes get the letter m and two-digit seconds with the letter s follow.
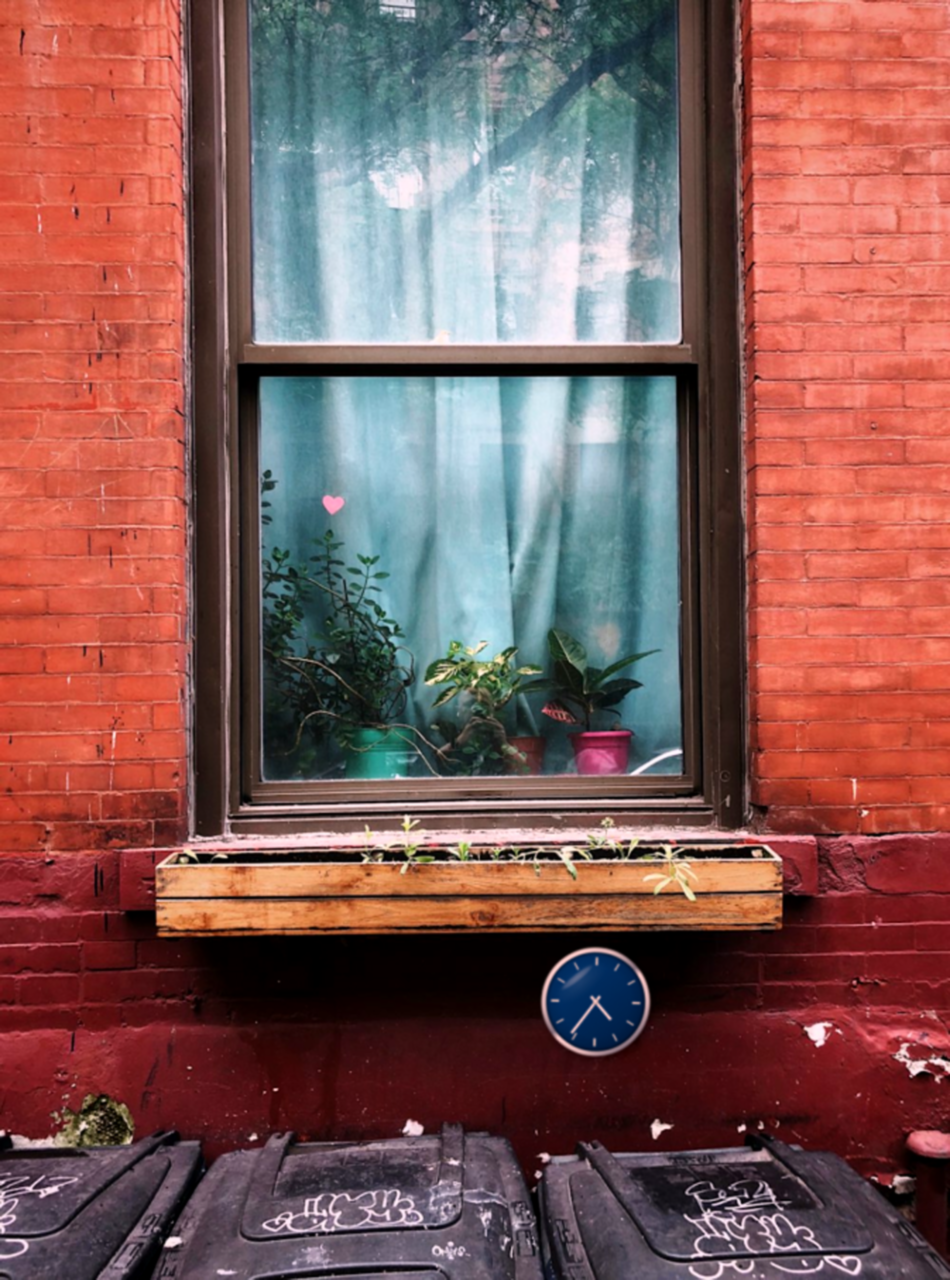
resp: 4h36
